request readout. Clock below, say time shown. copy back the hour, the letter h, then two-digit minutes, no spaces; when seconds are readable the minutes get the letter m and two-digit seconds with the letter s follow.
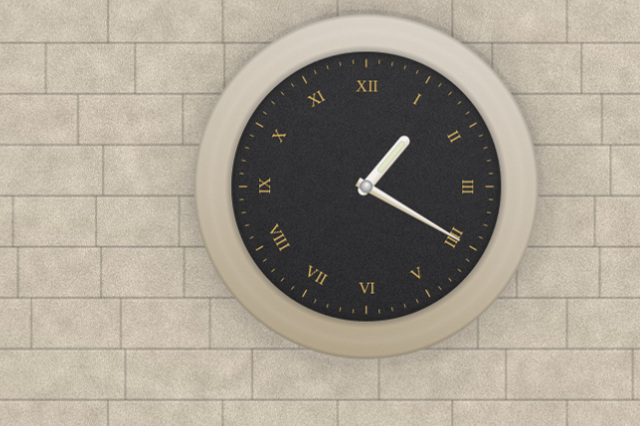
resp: 1h20
